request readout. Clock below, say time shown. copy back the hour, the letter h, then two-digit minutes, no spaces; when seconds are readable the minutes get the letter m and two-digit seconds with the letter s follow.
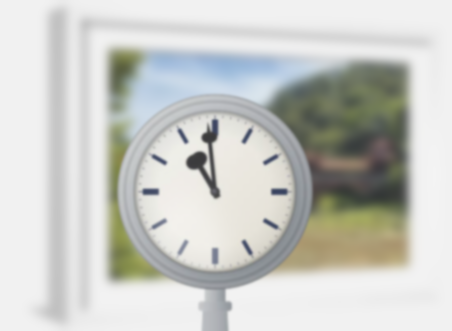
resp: 10h59
